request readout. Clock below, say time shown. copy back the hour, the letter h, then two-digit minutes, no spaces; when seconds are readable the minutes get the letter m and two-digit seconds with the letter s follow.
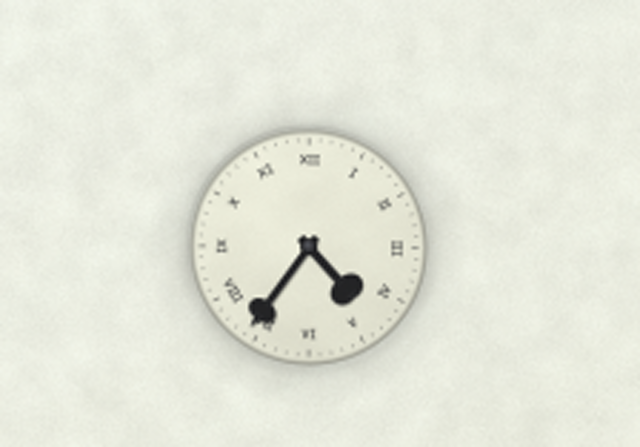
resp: 4h36
